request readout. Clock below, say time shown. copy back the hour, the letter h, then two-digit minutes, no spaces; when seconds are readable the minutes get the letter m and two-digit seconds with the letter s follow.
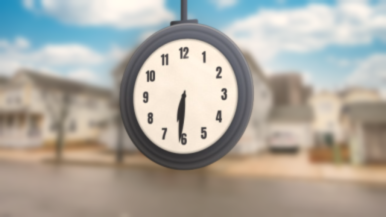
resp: 6h31
